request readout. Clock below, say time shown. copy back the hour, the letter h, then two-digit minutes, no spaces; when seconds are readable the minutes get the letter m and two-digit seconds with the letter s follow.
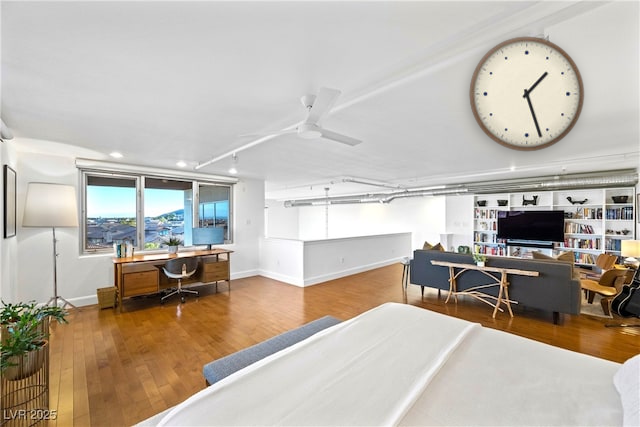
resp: 1h27
